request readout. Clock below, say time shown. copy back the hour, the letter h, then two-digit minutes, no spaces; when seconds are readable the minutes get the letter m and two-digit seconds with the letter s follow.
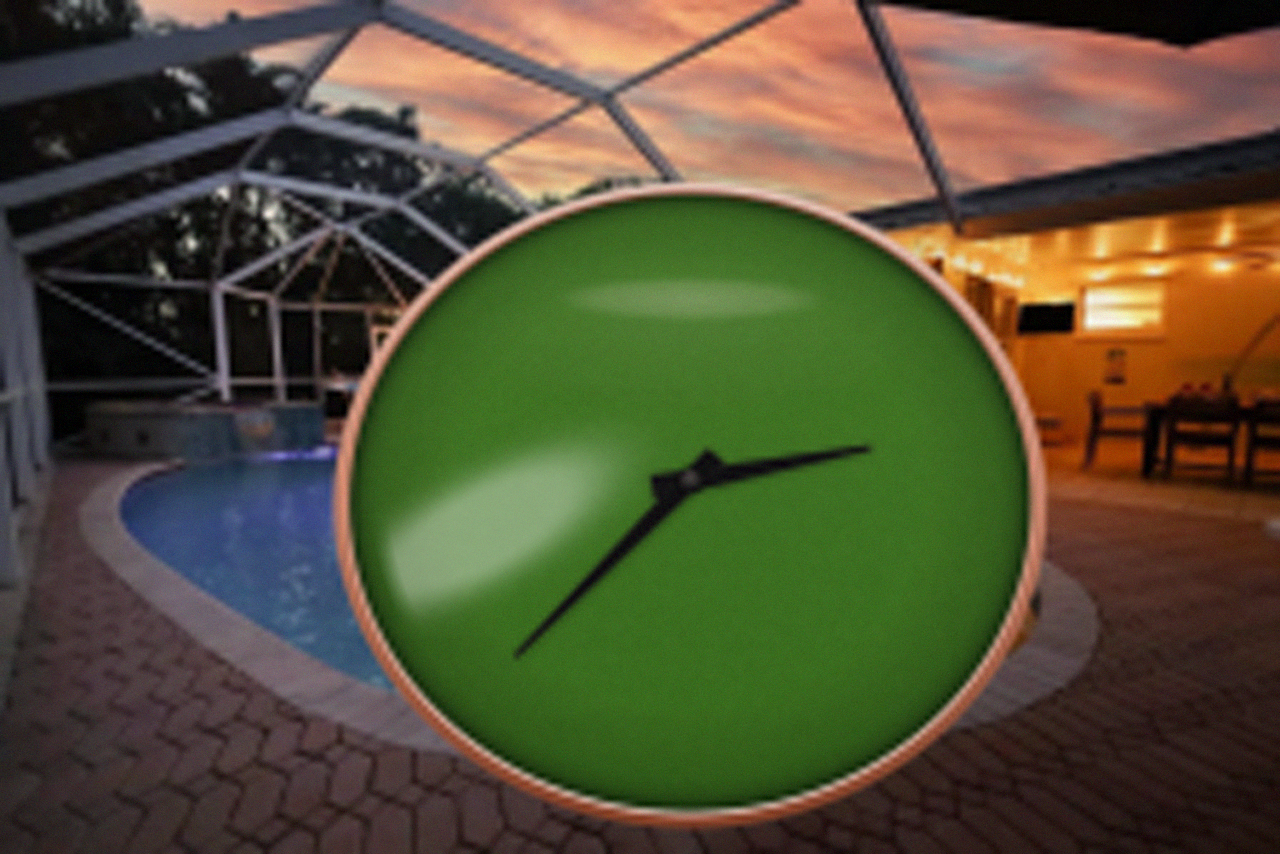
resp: 2h37
